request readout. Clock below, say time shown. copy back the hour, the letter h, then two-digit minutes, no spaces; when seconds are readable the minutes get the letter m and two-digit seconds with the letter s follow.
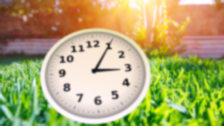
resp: 3h05
